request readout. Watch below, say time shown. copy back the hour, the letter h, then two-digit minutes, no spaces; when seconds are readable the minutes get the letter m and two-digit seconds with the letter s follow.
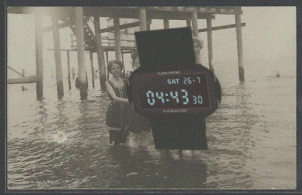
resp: 4h43m30s
